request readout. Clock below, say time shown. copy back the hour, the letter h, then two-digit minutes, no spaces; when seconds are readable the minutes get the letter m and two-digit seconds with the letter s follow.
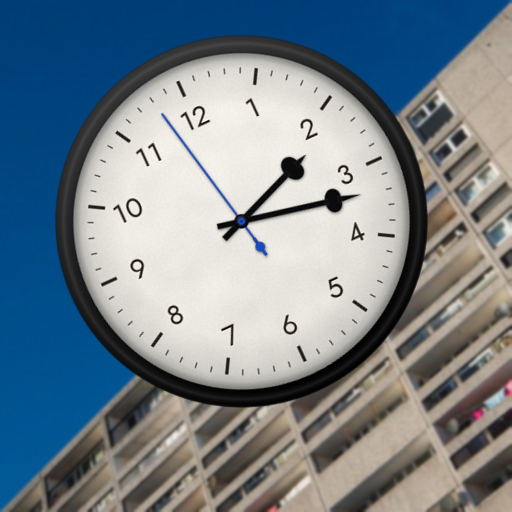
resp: 2h16m58s
